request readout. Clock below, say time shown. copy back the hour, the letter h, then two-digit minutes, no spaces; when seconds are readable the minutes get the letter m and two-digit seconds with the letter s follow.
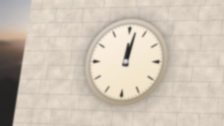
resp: 12h02
